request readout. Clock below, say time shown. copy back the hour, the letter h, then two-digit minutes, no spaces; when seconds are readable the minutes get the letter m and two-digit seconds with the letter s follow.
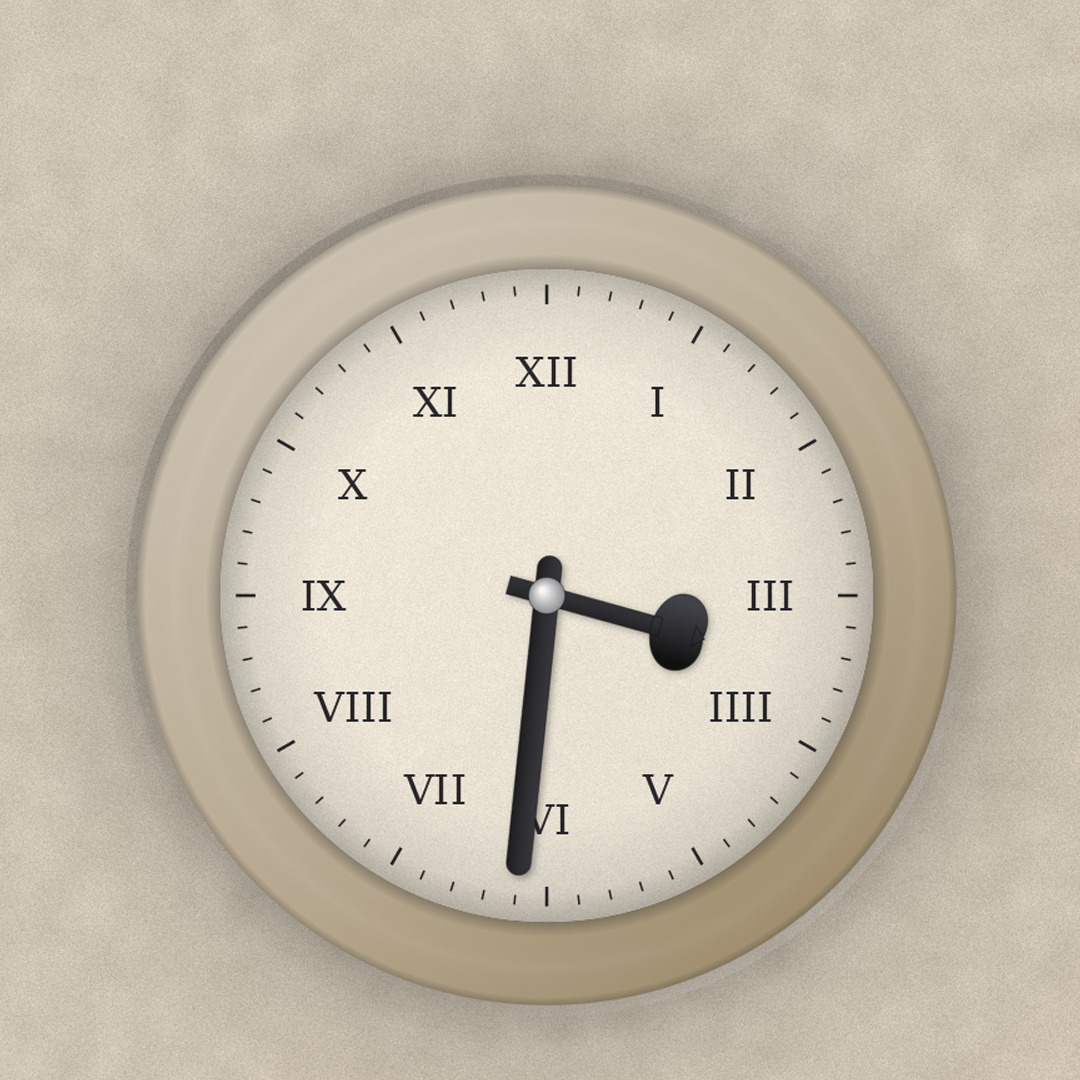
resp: 3h31
